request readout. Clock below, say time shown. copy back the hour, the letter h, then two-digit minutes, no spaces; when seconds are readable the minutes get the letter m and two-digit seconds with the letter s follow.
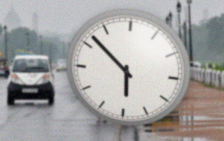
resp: 5h52
